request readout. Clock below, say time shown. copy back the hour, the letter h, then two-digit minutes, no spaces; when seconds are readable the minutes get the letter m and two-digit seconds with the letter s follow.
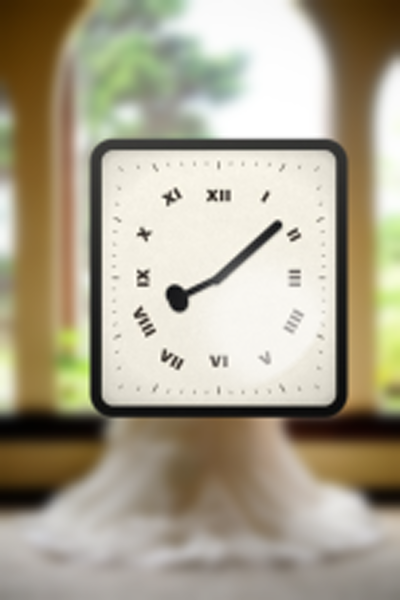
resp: 8h08
